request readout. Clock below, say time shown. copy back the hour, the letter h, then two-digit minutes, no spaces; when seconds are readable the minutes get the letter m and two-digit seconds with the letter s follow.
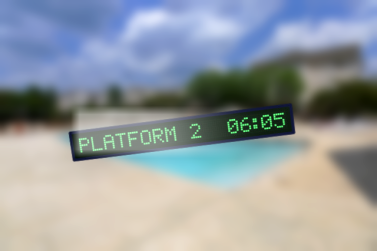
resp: 6h05
